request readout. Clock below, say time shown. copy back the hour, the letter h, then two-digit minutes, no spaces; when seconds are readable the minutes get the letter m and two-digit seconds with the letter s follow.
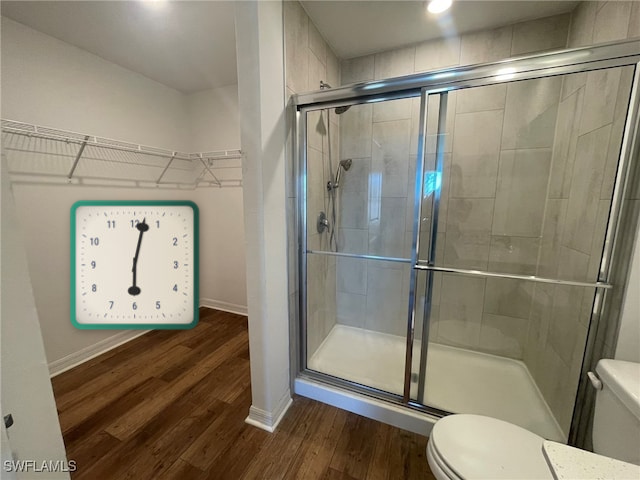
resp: 6h02
